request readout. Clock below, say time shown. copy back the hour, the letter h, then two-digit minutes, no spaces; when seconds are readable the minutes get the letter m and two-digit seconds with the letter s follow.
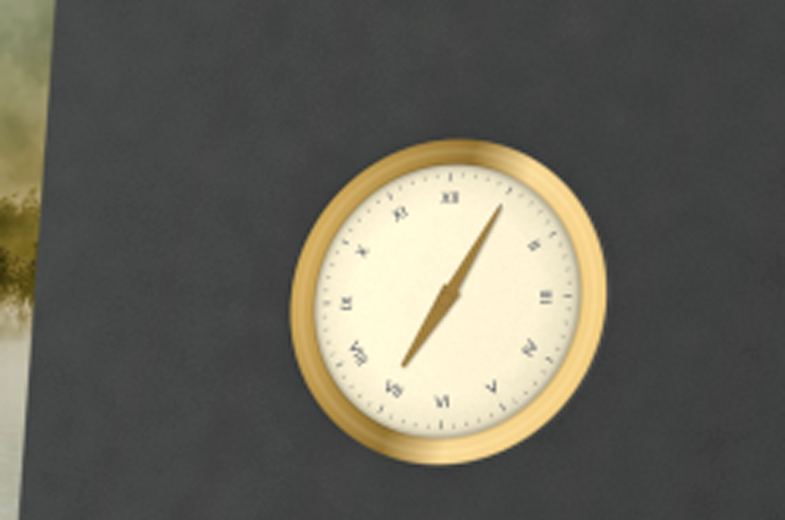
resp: 7h05
